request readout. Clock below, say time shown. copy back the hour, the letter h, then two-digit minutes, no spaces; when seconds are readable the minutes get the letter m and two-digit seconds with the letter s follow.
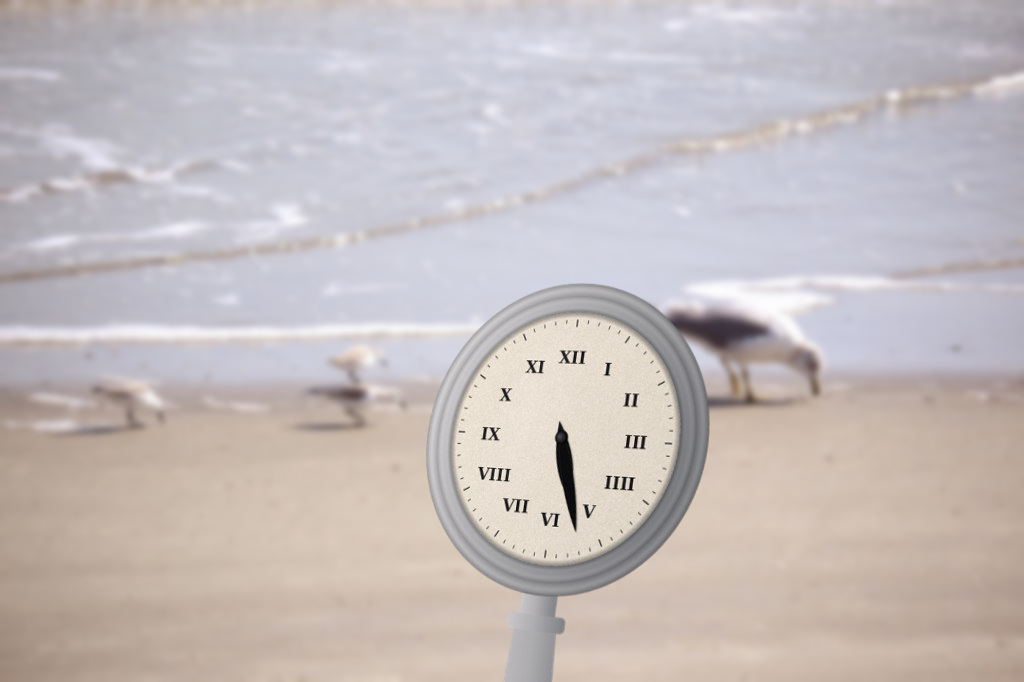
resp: 5h27
